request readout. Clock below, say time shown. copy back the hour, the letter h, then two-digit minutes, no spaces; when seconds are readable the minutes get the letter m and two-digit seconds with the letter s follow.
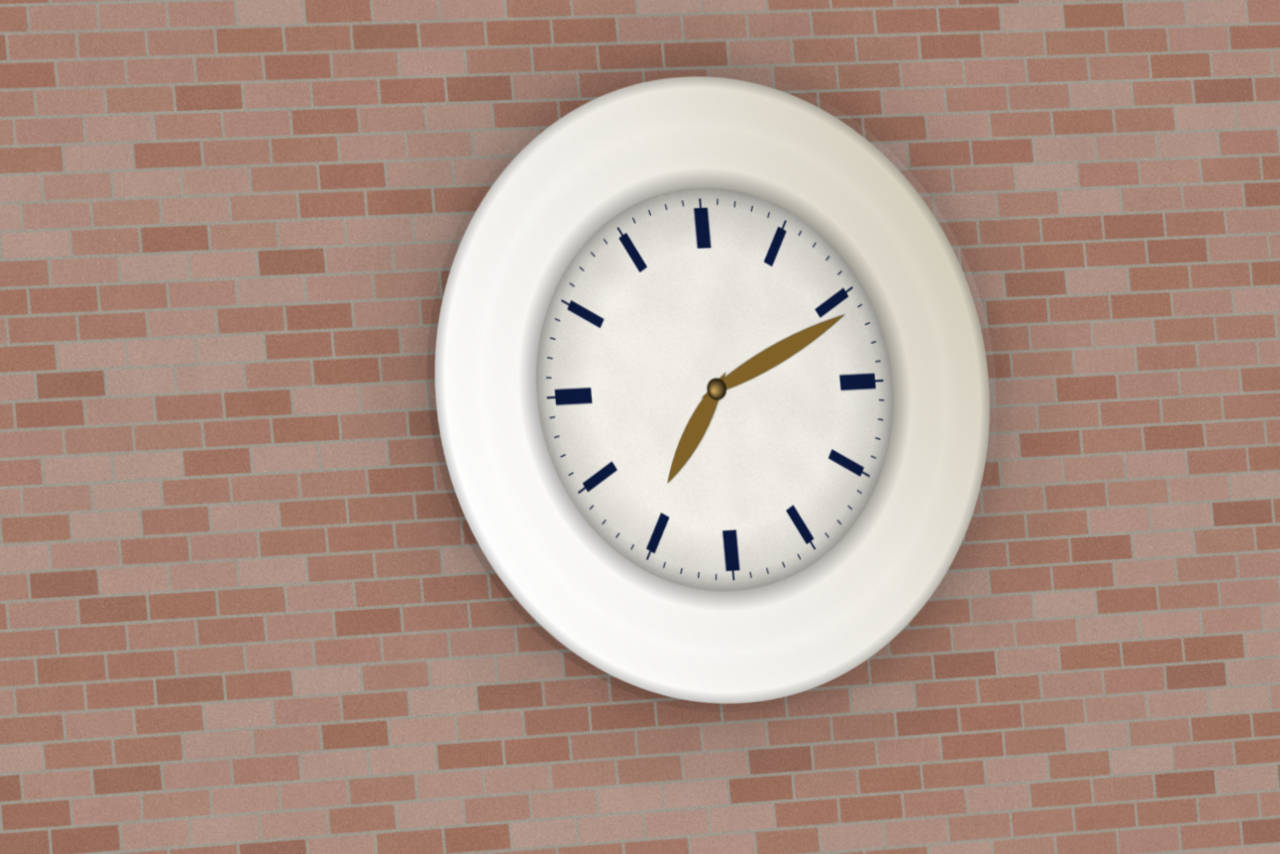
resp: 7h11
